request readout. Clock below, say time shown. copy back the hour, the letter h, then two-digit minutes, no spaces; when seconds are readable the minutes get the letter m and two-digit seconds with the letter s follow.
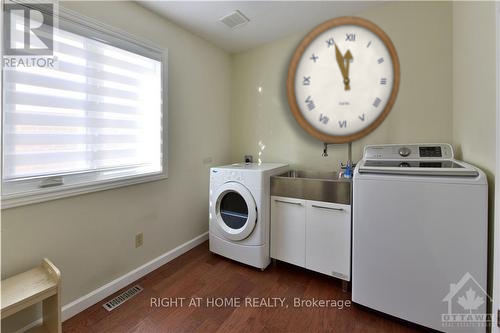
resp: 11h56
